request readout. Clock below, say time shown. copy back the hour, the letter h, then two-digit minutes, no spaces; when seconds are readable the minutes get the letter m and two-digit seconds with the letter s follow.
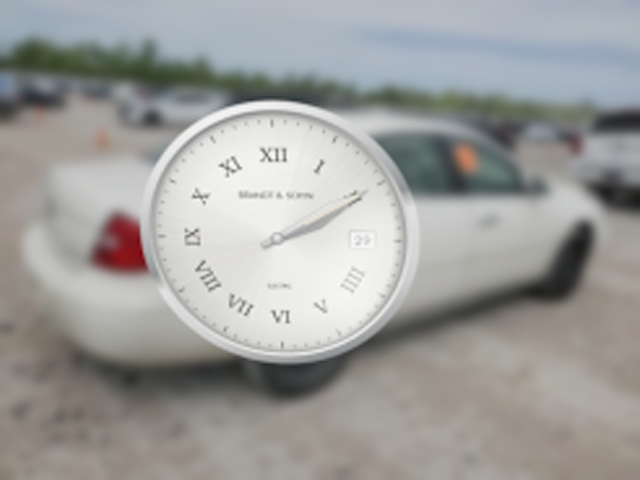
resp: 2h10
